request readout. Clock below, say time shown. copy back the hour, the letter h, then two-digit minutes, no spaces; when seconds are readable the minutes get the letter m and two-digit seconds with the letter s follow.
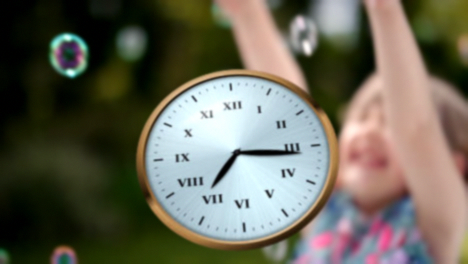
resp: 7h16
